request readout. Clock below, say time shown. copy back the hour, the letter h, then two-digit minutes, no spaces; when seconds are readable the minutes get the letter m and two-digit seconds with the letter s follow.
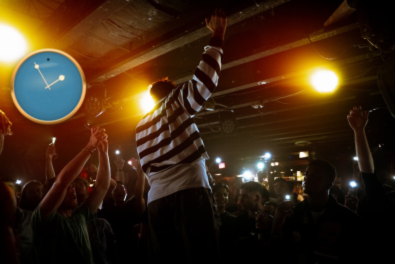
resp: 1h55
